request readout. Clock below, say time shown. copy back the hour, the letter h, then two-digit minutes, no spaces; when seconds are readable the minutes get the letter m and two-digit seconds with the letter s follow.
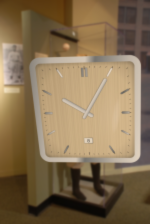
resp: 10h05
